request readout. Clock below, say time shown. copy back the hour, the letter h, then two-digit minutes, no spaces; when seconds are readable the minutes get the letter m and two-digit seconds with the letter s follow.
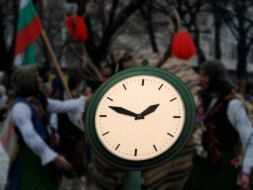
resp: 1h48
